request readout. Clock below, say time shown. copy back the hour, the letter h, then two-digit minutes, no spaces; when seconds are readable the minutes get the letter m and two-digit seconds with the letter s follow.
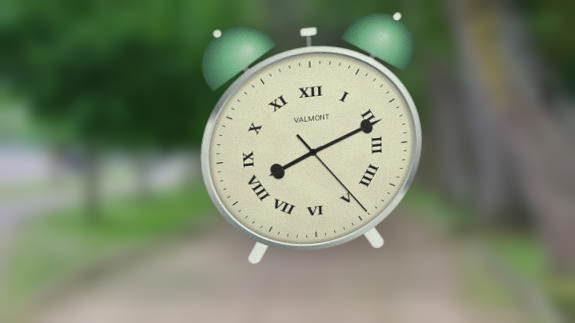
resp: 8h11m24s
